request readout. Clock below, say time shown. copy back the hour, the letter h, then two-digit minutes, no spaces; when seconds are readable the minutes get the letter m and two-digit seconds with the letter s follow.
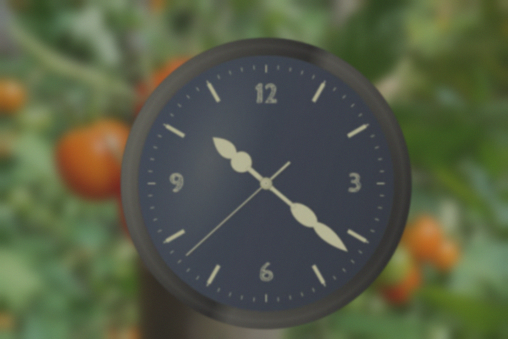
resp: 10h21m38s
